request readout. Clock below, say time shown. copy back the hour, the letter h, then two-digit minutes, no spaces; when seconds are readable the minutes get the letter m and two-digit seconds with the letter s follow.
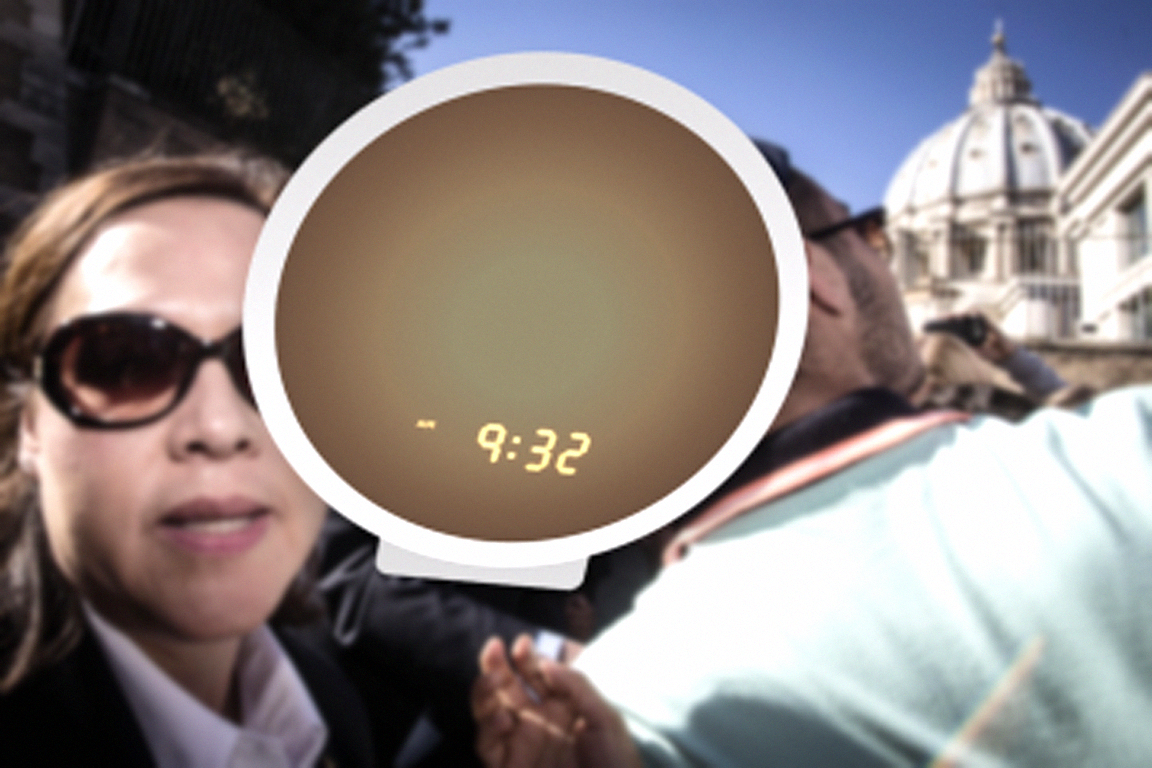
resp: 9h32
